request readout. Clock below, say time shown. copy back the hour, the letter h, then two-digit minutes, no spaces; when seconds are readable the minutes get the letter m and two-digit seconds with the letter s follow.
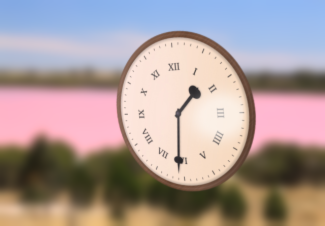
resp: 1h31
